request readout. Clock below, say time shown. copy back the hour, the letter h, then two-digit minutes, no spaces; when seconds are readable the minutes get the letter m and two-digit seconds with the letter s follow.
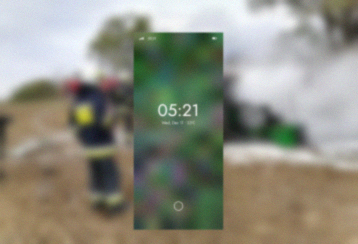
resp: 5h21
